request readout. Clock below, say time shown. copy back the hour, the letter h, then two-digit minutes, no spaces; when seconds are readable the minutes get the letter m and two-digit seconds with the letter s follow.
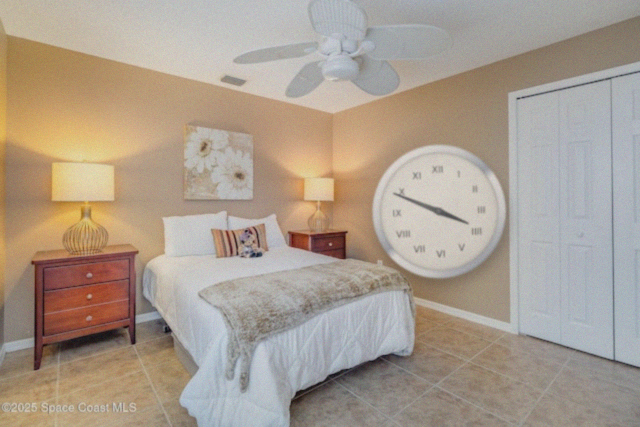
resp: 3h49
